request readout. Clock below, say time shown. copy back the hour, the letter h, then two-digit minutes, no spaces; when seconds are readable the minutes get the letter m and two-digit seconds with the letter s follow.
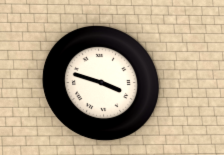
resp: 3h48
